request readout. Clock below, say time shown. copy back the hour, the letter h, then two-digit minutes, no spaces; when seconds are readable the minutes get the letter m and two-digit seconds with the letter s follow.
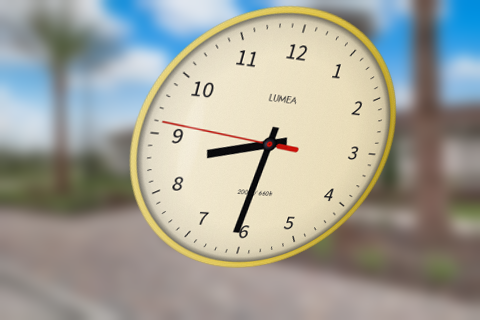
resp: 8h30m46s
